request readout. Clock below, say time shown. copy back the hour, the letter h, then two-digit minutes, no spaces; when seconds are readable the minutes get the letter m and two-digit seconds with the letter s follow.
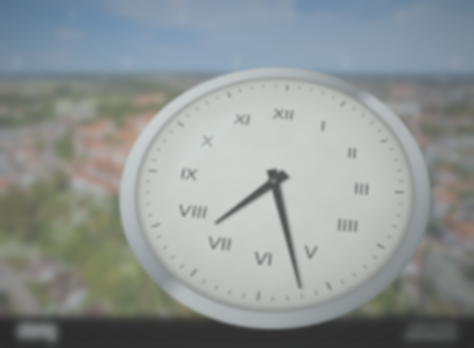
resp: 7h27
